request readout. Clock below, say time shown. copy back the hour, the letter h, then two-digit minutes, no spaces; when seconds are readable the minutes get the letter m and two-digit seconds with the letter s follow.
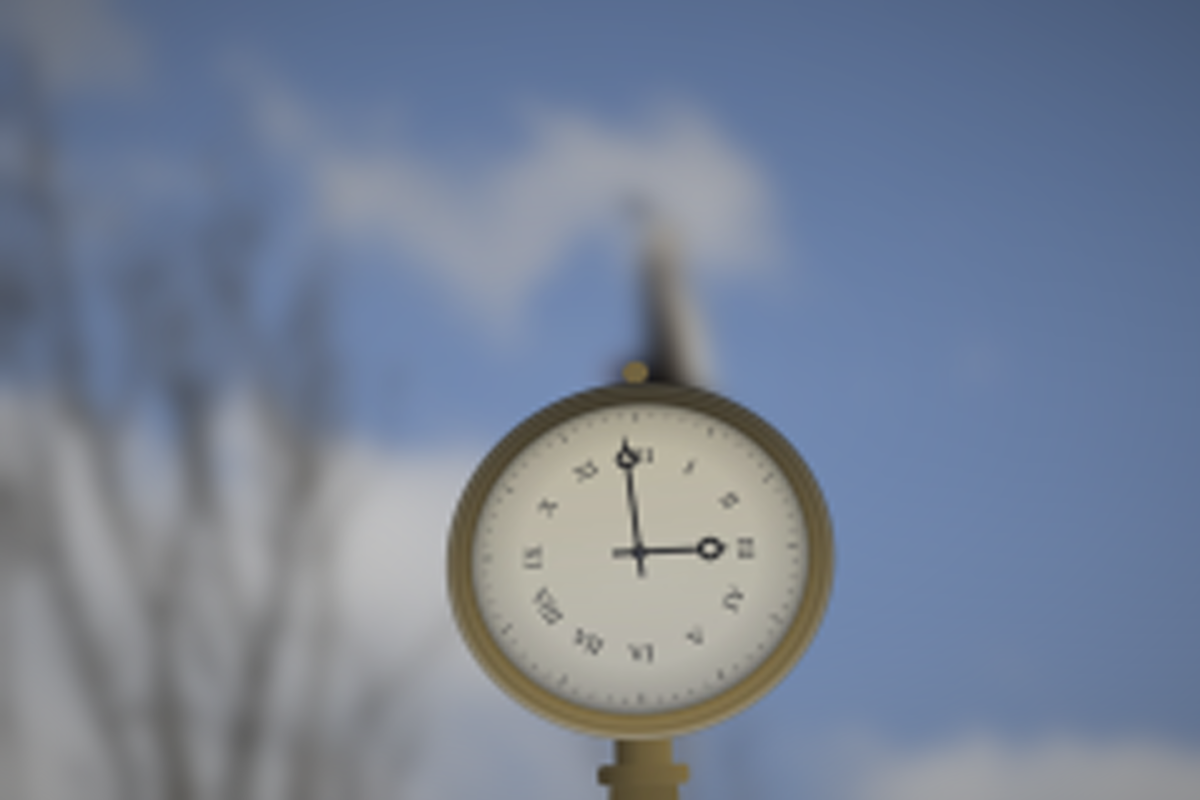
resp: 2h59
